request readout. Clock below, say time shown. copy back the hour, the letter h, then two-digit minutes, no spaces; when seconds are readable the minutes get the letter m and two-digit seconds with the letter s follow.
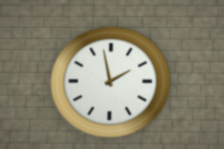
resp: 1h58
